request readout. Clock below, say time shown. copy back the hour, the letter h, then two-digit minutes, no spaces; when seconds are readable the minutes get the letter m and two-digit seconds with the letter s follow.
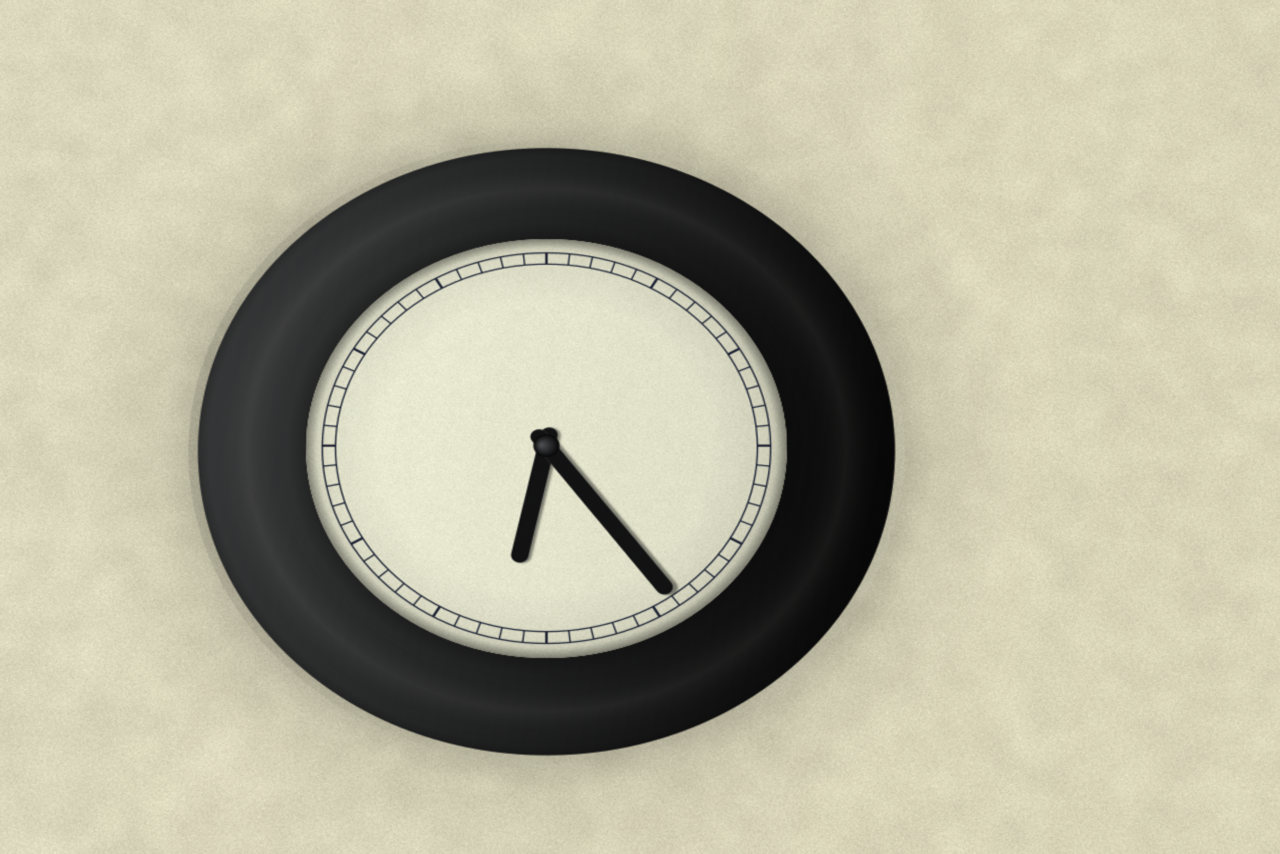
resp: 6h24
